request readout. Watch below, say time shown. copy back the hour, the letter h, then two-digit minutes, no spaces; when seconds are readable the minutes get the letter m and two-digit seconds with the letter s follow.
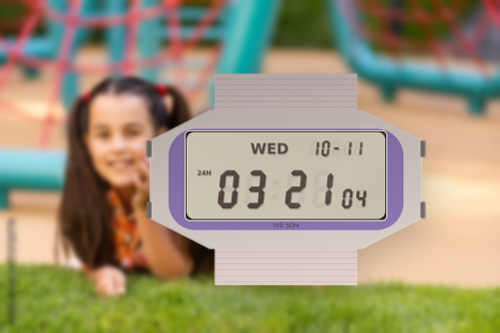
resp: 3h21m04s
